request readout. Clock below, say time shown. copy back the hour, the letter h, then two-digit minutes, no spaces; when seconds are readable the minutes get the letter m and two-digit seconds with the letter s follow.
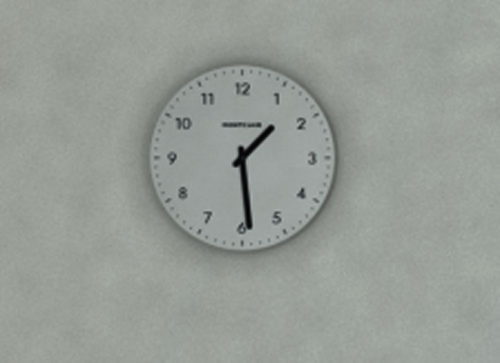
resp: 1h29
